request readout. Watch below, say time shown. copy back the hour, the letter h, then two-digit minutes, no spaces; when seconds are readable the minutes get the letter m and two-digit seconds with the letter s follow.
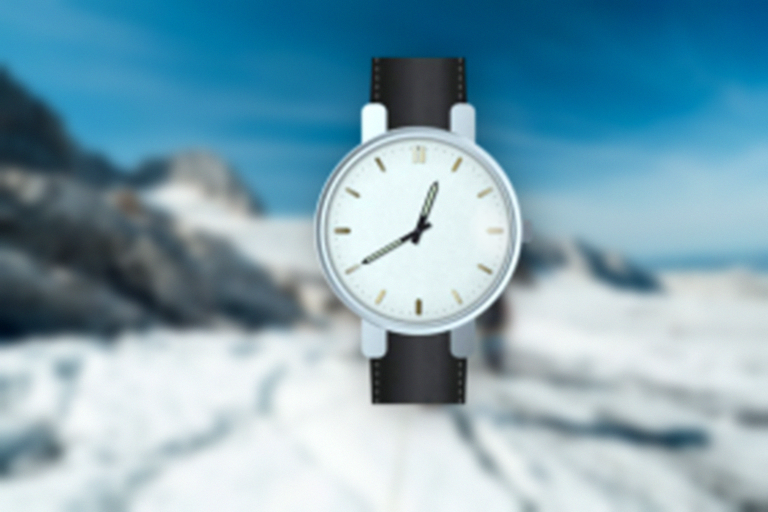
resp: 12h40
